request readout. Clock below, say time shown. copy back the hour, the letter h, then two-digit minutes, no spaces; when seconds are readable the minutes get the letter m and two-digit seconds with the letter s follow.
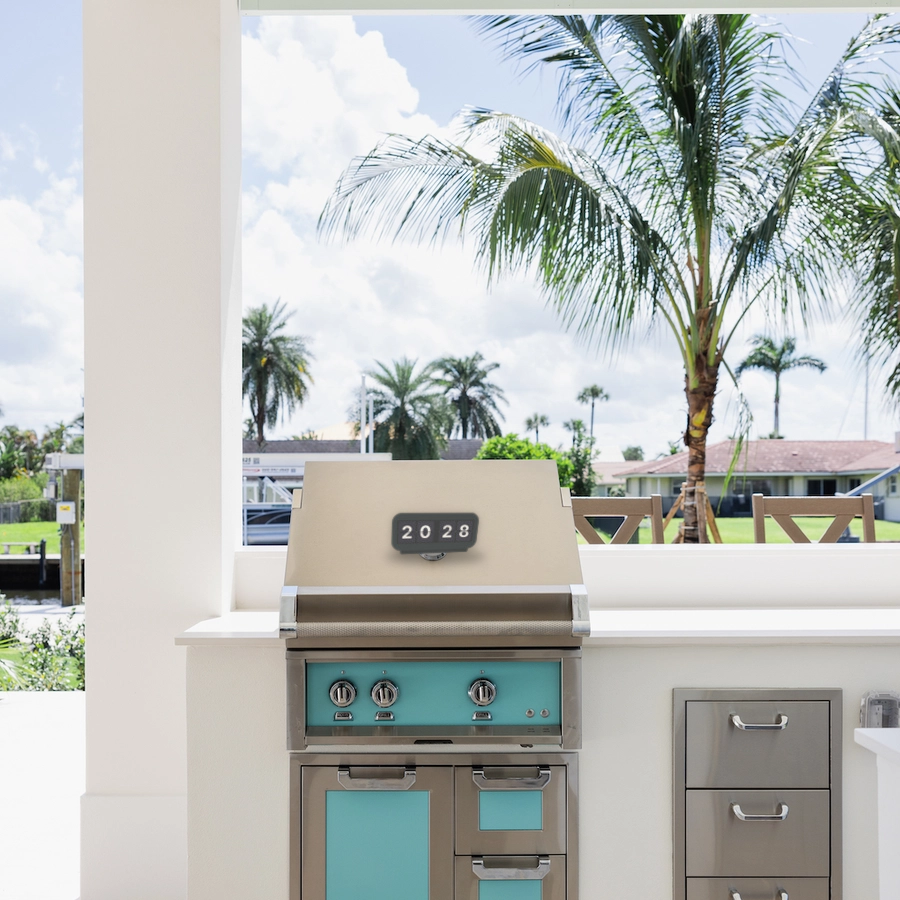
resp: 20h28
